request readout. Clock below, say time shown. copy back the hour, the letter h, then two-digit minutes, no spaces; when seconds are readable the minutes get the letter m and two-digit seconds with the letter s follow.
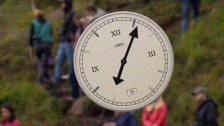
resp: 7h06
